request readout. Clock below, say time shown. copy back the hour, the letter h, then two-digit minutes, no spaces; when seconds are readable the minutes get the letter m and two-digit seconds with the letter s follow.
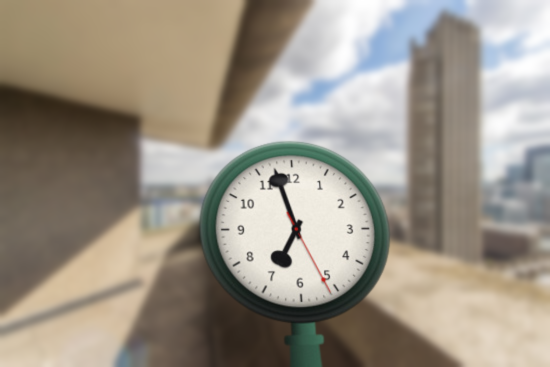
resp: 6h57m26s
